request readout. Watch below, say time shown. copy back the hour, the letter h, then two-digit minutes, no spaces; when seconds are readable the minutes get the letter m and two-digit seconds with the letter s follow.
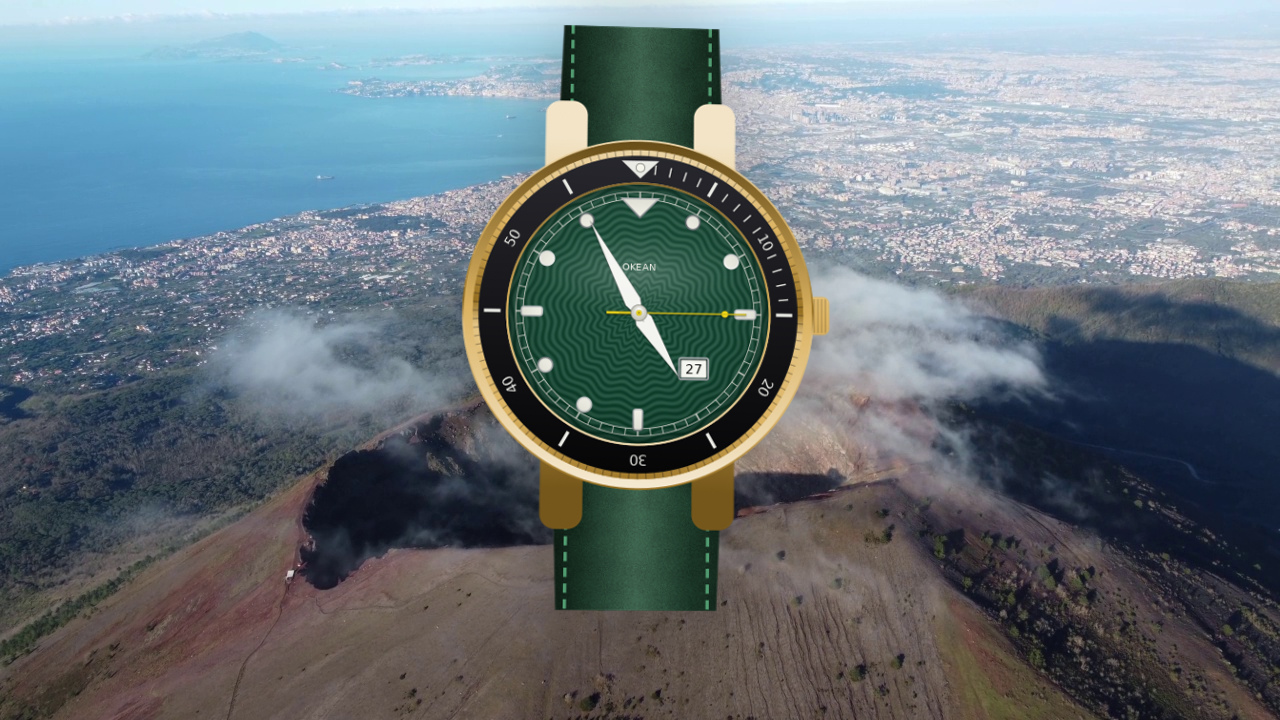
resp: 4h55m15s
